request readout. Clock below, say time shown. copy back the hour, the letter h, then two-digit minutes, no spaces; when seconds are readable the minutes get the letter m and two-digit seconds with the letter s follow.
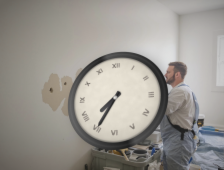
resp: 7h35
